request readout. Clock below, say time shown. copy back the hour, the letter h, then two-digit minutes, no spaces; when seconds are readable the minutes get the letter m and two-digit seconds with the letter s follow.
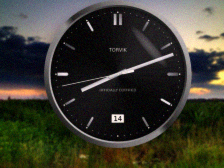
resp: 8h11m43s
